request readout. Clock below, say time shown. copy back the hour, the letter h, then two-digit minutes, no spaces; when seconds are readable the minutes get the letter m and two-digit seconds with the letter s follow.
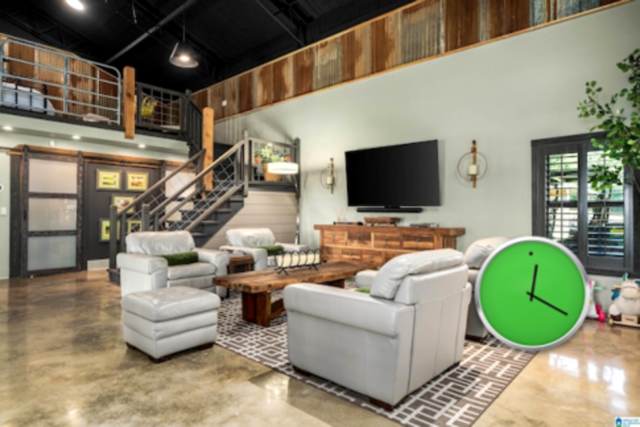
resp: 12h20
